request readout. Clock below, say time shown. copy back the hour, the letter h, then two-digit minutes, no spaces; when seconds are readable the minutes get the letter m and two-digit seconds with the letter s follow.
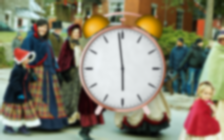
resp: 5h59
